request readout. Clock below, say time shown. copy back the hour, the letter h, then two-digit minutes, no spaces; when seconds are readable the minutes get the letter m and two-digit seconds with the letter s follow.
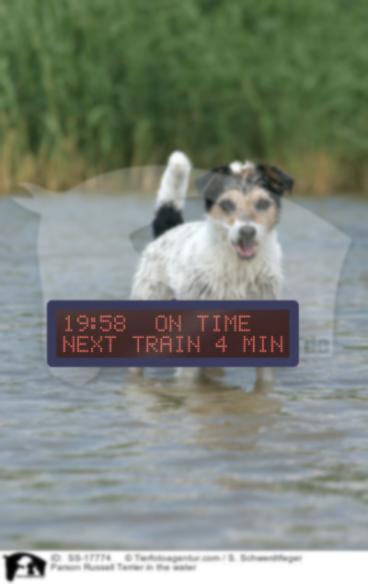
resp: 19h58
